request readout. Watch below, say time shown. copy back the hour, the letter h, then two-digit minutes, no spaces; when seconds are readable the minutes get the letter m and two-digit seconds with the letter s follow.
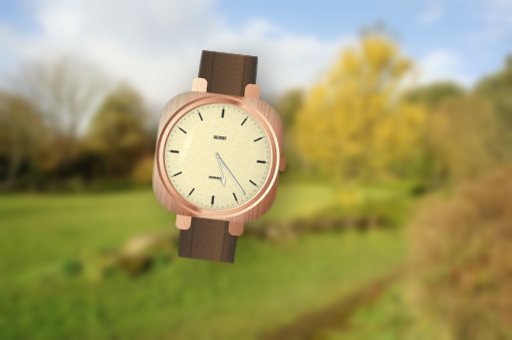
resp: 5h23
